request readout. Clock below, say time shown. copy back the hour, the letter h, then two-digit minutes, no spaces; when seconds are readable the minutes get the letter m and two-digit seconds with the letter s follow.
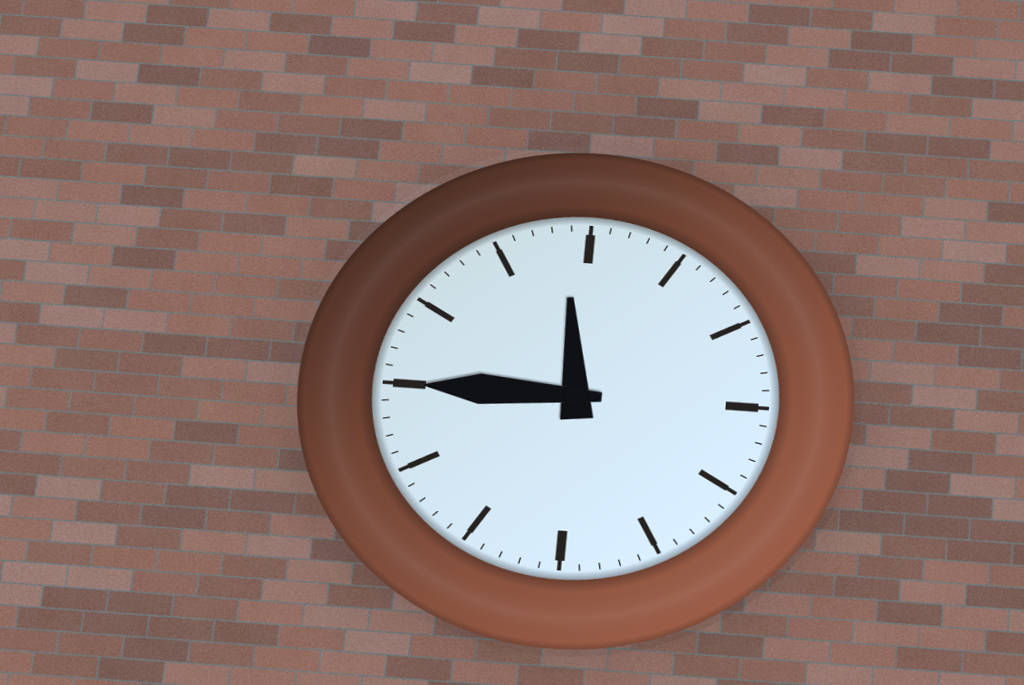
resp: 11h45
